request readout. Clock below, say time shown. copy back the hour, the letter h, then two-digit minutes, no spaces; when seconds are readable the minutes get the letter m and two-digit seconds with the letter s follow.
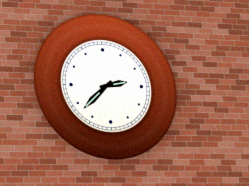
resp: 2h38
